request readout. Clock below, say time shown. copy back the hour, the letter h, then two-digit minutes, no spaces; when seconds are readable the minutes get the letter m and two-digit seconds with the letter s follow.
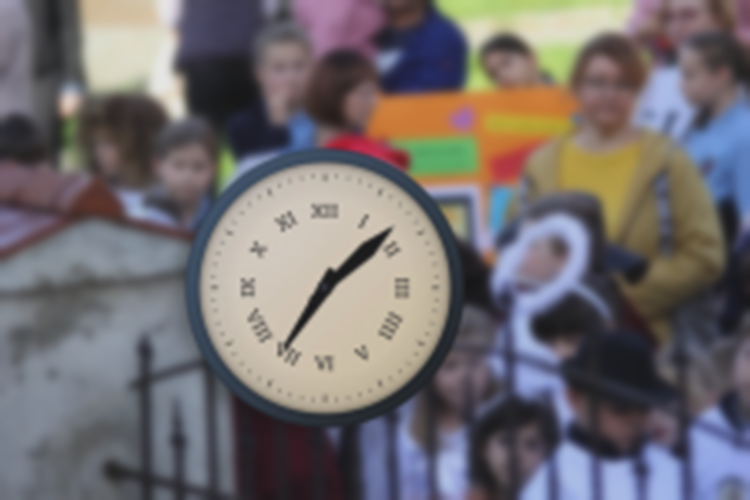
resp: 7h08
